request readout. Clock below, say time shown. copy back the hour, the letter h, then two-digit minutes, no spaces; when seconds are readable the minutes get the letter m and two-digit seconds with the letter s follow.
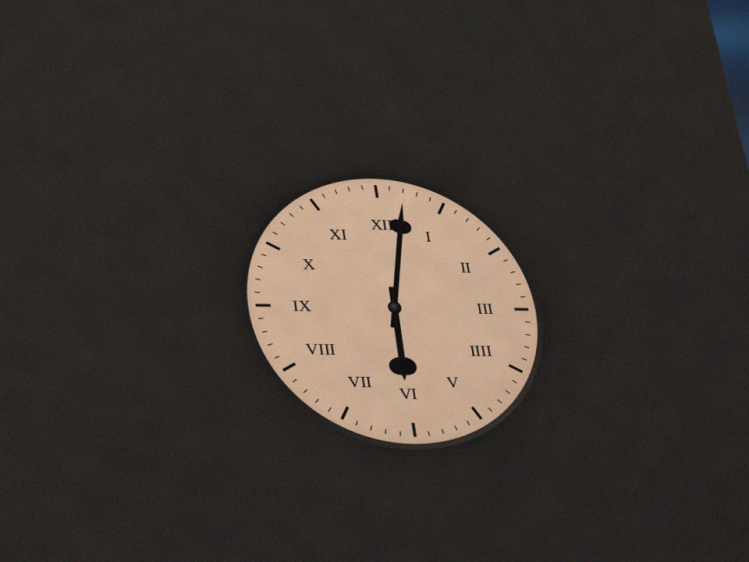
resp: 6h02
